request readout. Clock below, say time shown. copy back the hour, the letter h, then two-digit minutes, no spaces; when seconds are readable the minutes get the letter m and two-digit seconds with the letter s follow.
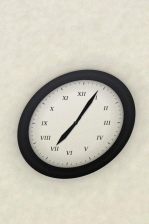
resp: 7h04
